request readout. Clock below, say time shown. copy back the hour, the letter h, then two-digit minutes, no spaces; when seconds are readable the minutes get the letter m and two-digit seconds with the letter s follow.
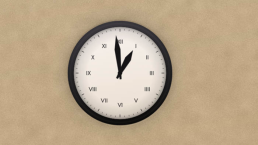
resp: 12h59
